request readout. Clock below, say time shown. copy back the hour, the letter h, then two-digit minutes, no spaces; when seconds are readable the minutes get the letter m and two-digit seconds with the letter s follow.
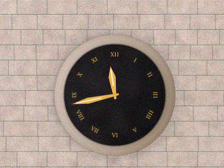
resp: 11h43
